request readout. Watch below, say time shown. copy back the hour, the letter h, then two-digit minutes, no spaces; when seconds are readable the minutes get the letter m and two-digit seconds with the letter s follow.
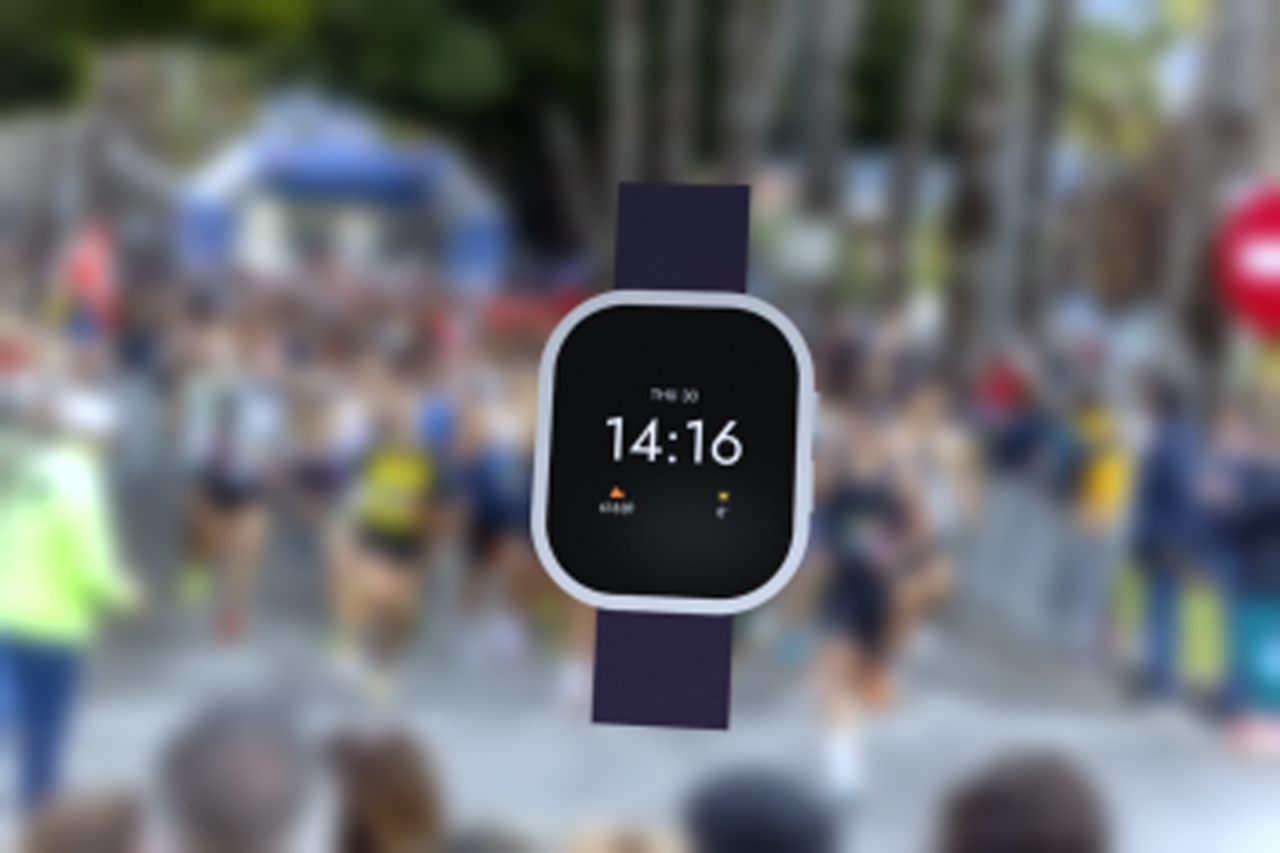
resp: 14h16
